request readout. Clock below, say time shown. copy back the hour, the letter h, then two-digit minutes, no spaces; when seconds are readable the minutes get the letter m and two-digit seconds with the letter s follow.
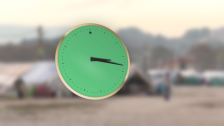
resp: 3h18
